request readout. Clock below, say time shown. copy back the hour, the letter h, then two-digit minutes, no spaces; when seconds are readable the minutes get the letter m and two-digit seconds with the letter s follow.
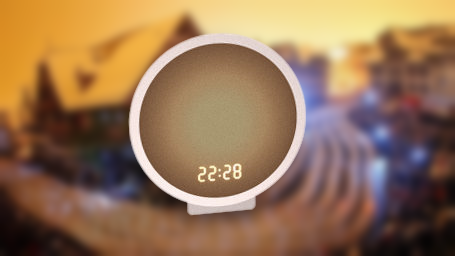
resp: 22h28
